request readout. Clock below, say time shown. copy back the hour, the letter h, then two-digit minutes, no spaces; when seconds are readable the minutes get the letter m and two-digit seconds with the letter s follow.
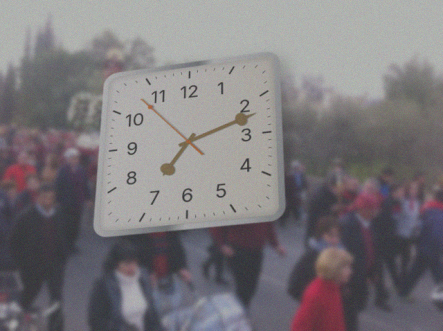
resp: 7h11m53s
